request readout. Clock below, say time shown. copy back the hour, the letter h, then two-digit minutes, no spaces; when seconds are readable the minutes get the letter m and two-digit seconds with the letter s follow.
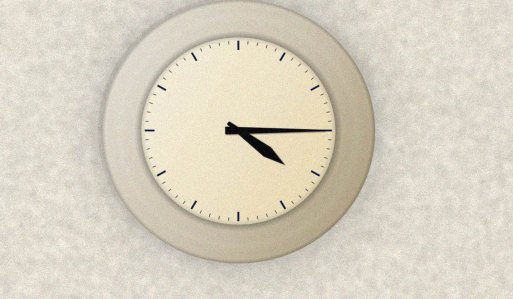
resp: 4h15
